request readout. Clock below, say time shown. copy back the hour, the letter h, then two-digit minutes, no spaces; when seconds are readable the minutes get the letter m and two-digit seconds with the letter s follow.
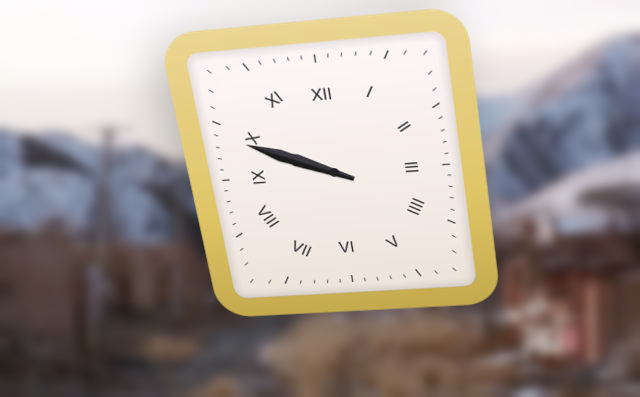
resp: 9h49
